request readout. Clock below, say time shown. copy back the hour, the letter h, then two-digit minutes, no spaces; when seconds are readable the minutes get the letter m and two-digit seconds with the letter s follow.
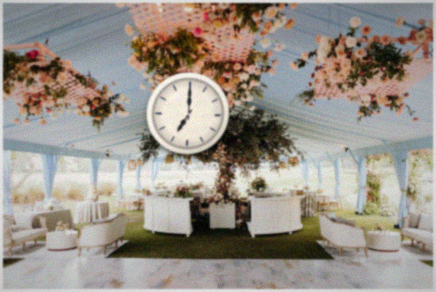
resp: 7h00
